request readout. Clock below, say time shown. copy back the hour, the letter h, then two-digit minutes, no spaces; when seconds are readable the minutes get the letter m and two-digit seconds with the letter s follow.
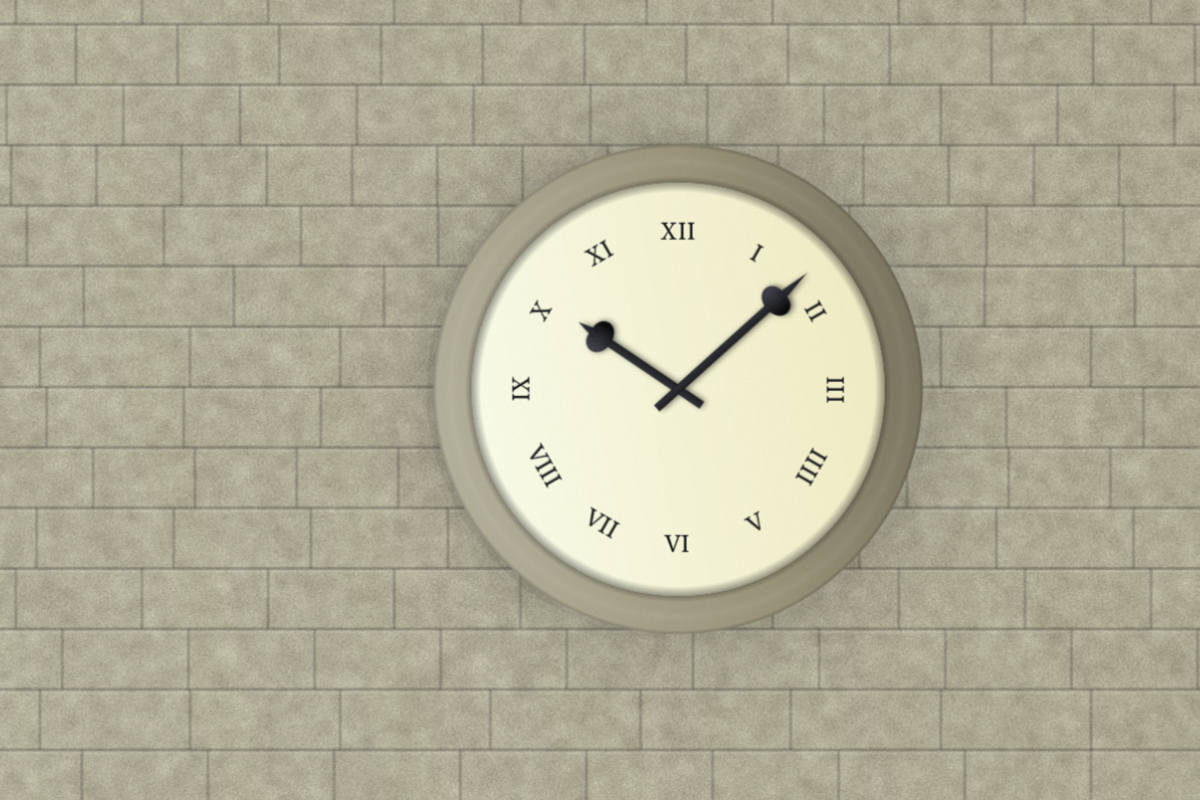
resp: 10h08
